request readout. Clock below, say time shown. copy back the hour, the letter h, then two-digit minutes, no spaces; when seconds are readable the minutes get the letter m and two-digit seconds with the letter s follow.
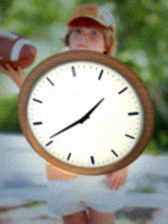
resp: 1h41
